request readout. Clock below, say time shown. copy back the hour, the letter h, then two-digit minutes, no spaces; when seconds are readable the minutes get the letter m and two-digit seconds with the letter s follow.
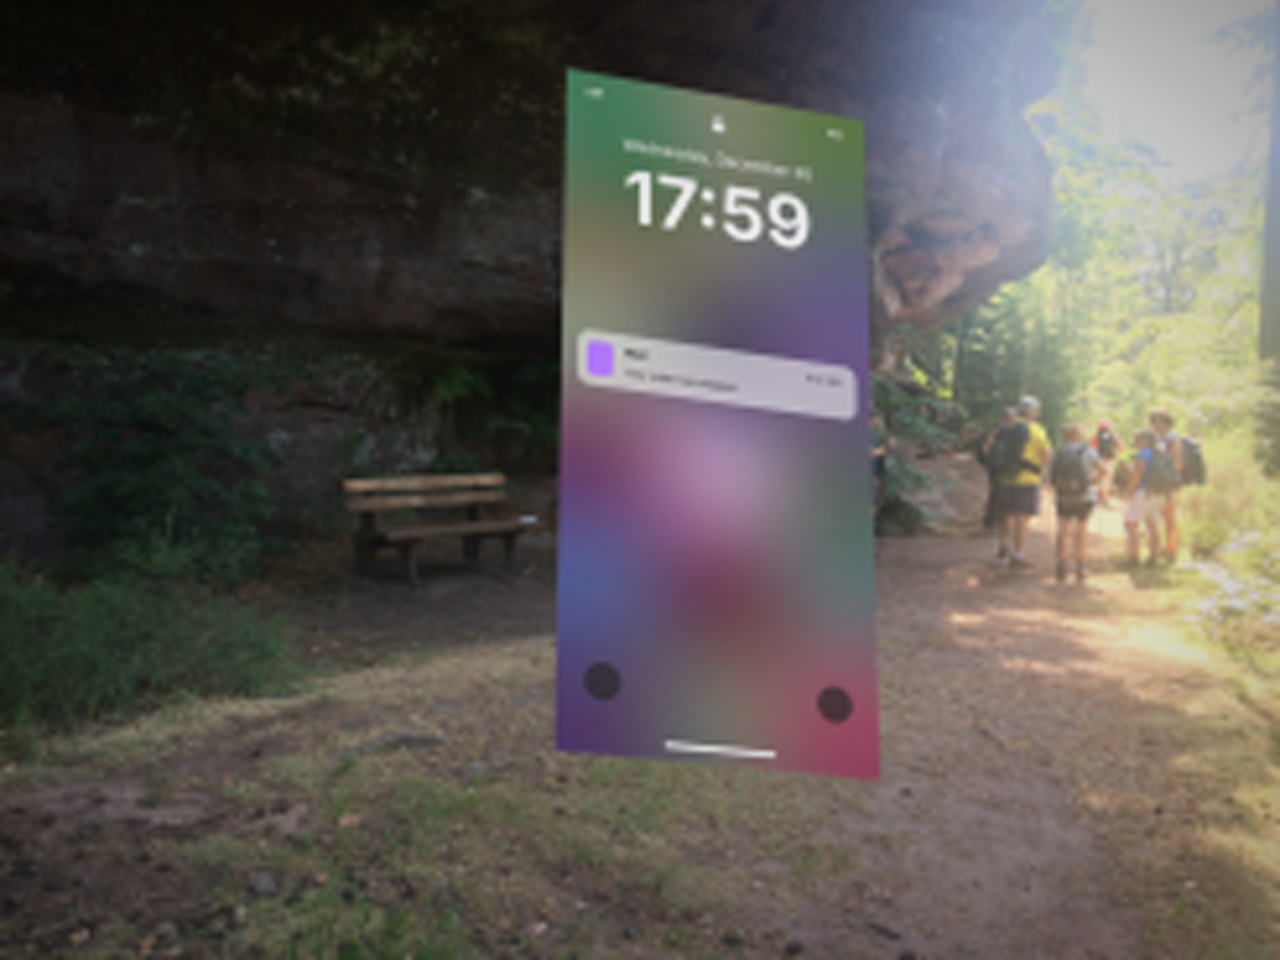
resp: 17h59
